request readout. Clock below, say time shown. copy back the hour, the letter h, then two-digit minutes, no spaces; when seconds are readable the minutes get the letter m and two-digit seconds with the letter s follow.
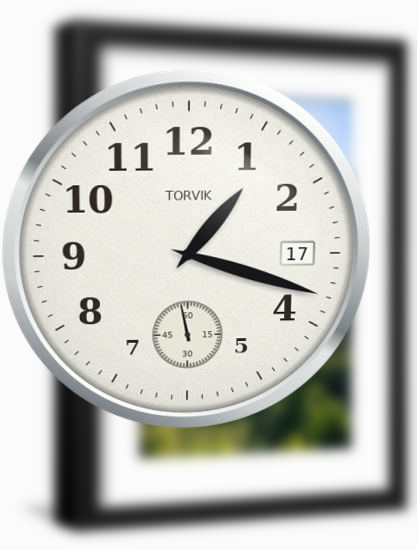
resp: 1h17m58s
